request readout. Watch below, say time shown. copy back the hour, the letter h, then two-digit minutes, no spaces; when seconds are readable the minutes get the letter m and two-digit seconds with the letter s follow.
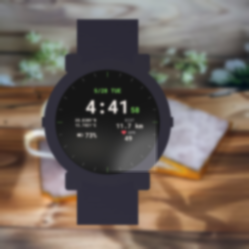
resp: 4h41
